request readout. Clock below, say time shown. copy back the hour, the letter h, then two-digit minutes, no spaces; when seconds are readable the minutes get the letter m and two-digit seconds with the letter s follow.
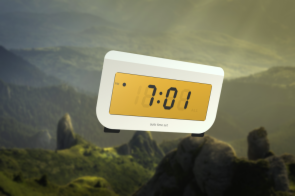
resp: 7h01
